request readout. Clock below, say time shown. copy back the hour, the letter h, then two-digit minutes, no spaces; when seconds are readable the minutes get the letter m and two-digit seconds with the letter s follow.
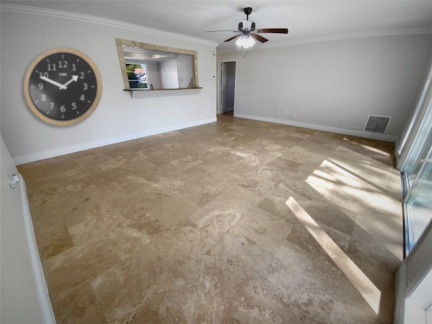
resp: 1h49
